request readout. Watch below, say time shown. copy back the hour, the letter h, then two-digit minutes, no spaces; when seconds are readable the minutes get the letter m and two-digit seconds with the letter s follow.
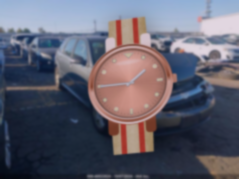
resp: 1h45
